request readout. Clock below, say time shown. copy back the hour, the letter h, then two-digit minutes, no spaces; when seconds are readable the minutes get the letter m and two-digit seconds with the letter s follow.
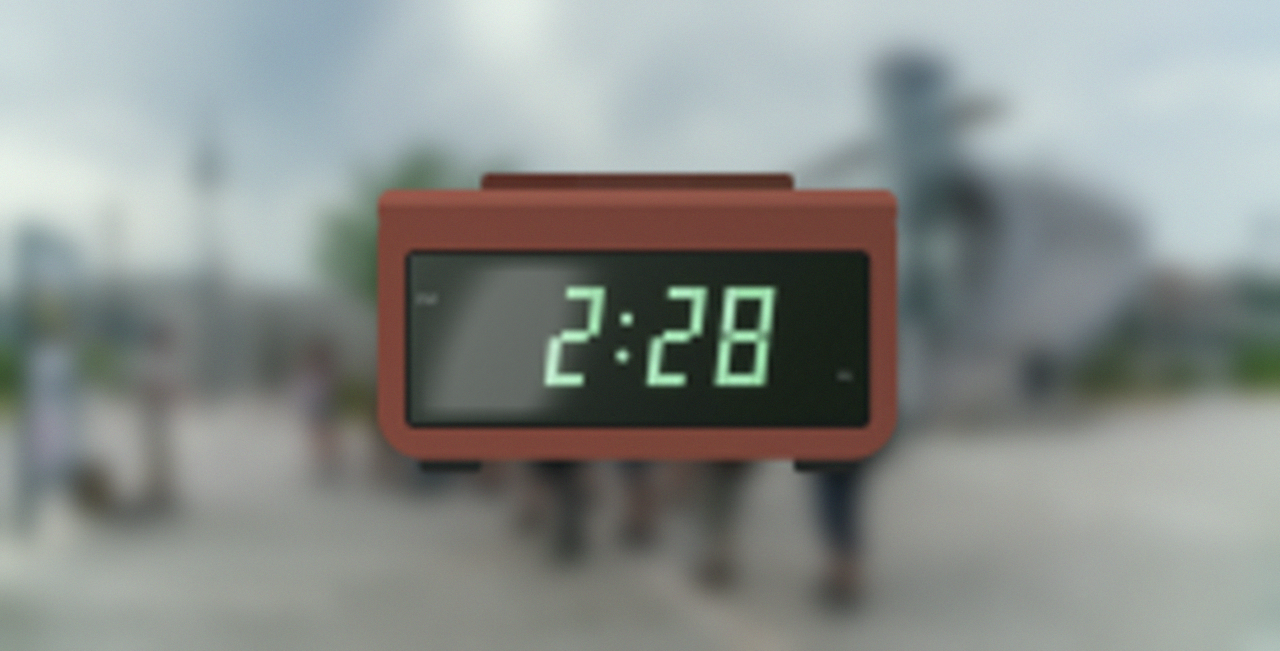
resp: 2h28
